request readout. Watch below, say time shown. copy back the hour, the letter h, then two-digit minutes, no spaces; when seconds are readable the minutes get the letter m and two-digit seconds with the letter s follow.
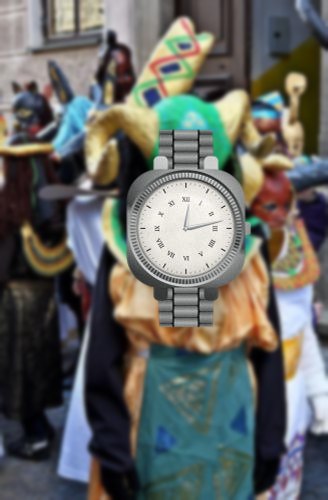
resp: 12h13
